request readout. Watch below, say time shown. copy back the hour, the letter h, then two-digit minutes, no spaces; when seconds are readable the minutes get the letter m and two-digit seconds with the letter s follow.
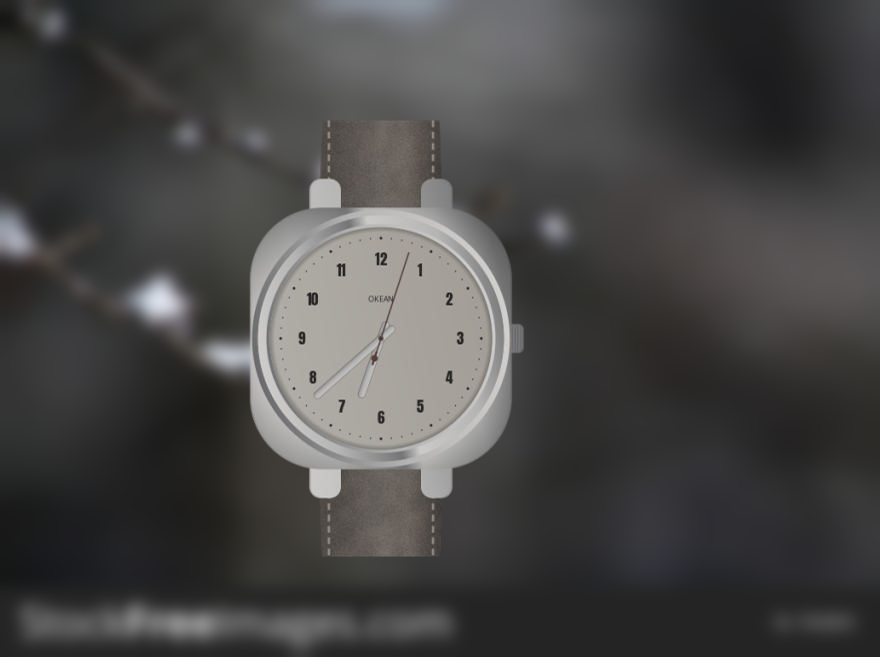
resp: 6h38m03s
